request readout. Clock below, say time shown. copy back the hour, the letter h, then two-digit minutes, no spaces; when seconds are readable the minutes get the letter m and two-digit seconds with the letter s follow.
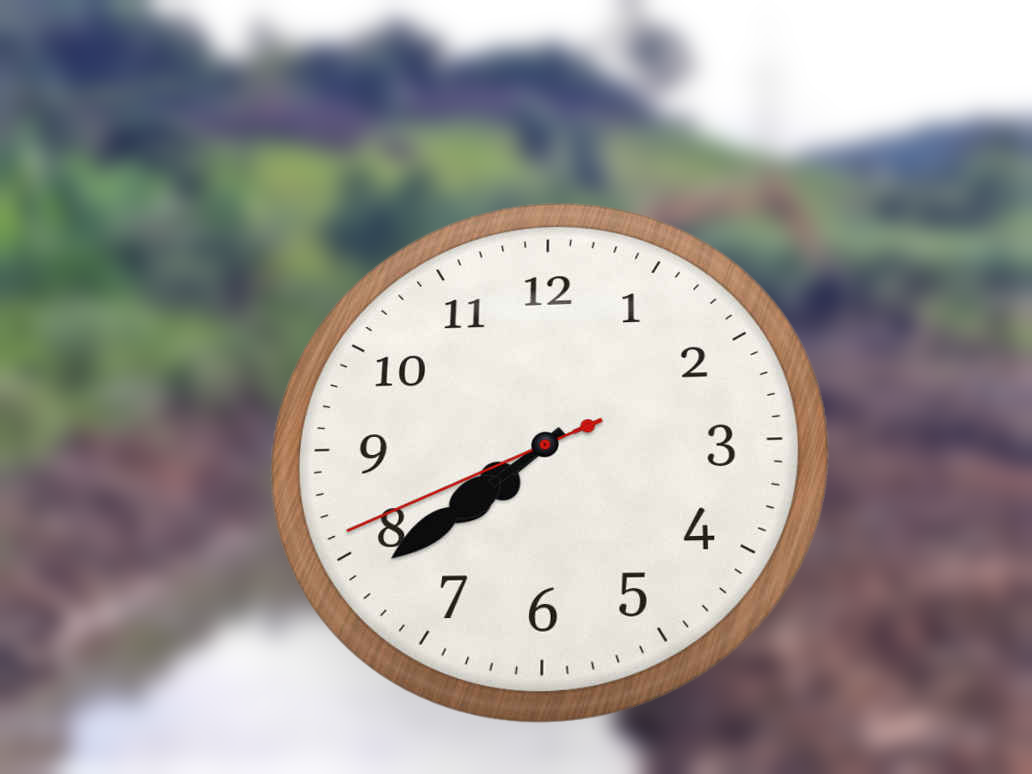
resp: 7h38m41s
